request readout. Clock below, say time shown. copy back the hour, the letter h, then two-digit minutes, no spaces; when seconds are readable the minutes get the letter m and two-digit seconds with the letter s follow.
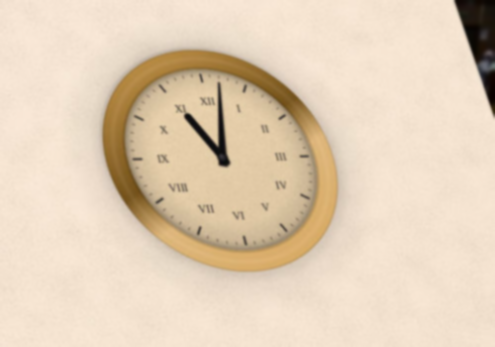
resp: 11h02
